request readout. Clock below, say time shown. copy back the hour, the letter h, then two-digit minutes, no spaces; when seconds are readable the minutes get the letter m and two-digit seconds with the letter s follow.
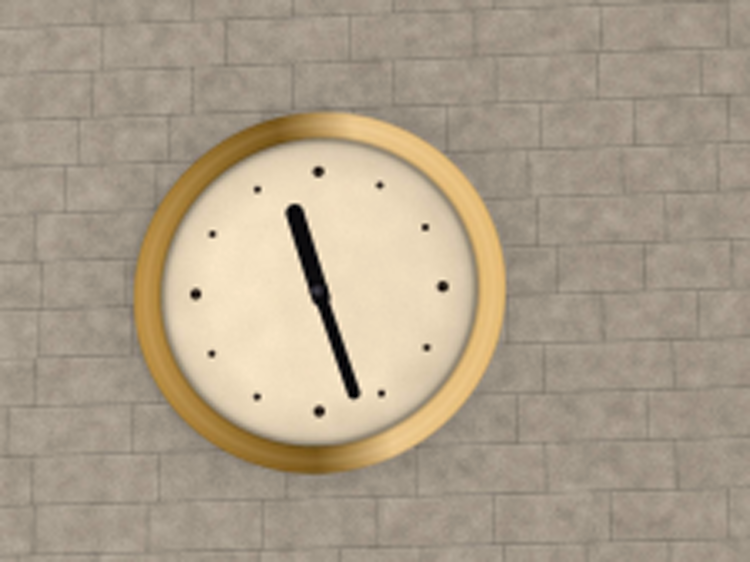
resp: 11h27
